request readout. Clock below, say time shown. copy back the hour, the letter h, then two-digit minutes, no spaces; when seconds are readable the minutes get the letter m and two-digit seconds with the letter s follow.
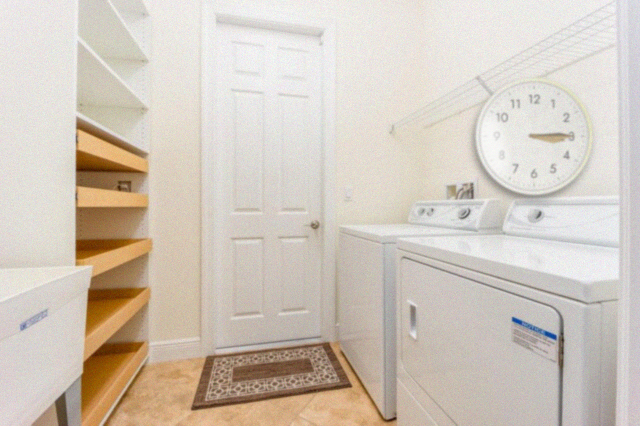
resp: 3h15
